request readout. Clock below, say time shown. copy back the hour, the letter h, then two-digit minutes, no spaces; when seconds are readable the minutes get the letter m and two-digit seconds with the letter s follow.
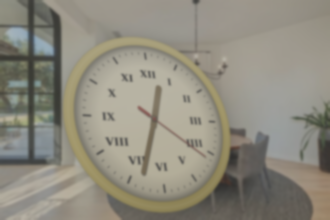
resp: 12h33m21s
